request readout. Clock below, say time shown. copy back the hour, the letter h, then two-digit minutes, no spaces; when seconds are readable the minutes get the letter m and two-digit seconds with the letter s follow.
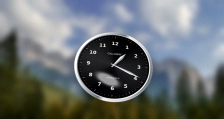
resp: 1h19
